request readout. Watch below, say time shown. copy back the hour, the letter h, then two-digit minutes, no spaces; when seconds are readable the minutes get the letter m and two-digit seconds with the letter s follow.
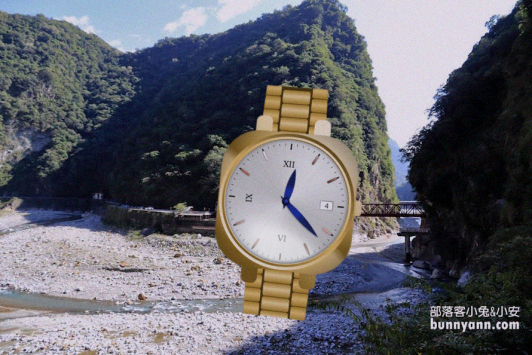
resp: 12h22
